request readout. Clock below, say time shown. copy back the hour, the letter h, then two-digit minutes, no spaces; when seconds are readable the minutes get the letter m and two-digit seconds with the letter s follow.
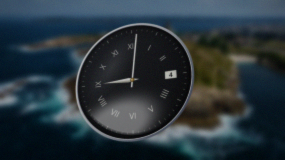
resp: 9h01
